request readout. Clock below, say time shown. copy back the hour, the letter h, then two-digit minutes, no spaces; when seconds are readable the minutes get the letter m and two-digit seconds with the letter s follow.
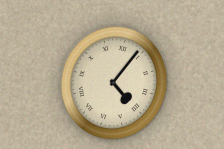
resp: 4h04
